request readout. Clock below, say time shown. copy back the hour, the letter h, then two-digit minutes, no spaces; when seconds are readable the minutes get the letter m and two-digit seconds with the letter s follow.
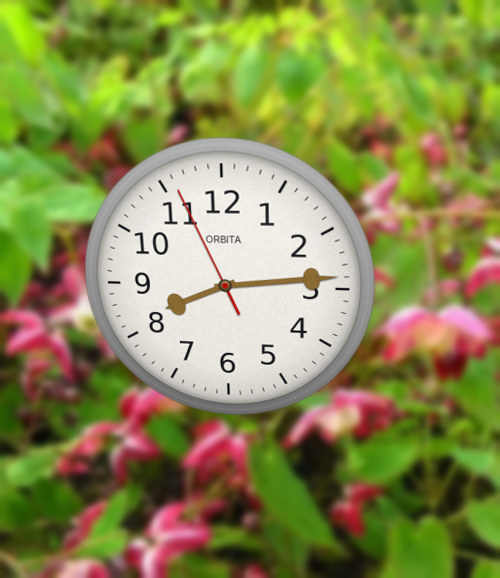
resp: 8h13m56s
